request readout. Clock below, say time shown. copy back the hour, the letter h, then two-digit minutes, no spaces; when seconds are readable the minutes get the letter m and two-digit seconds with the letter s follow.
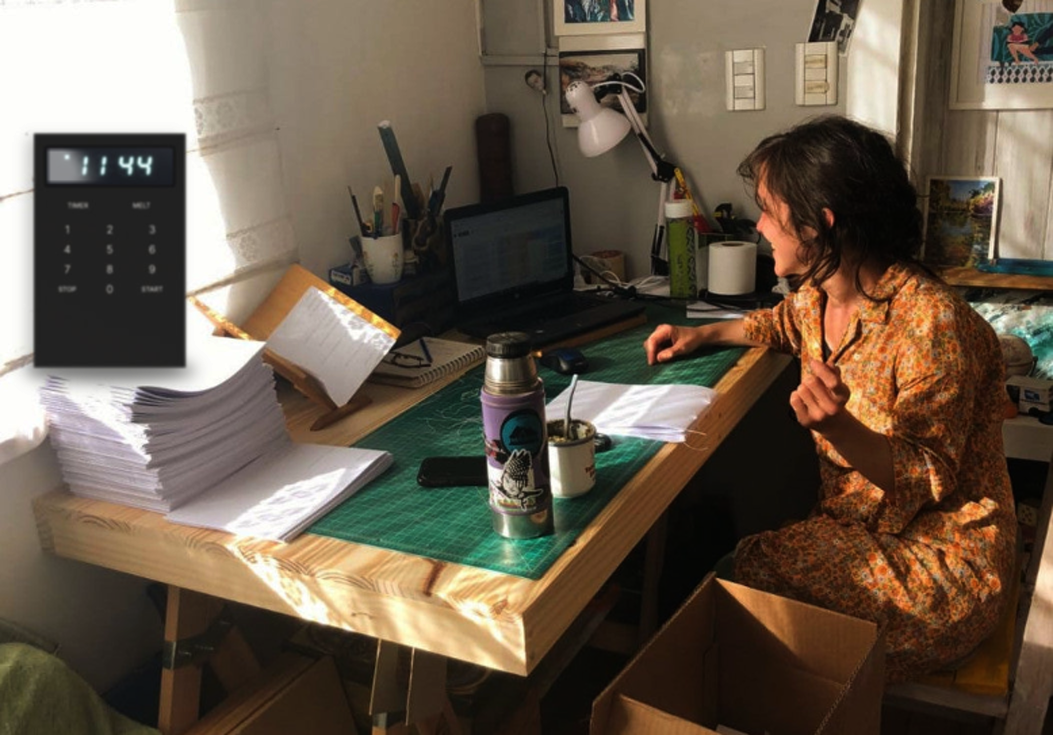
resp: 11h44
